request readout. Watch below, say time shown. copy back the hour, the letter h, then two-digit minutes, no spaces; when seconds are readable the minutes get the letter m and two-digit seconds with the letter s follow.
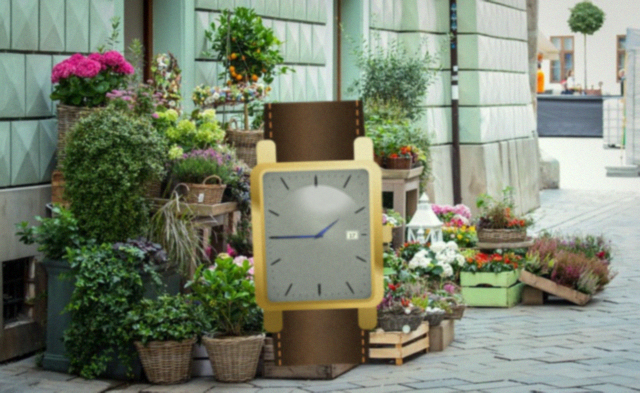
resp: 1h45
